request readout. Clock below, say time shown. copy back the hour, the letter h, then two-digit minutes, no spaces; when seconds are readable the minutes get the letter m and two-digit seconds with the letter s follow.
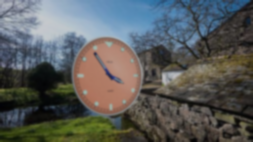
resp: 3h54
